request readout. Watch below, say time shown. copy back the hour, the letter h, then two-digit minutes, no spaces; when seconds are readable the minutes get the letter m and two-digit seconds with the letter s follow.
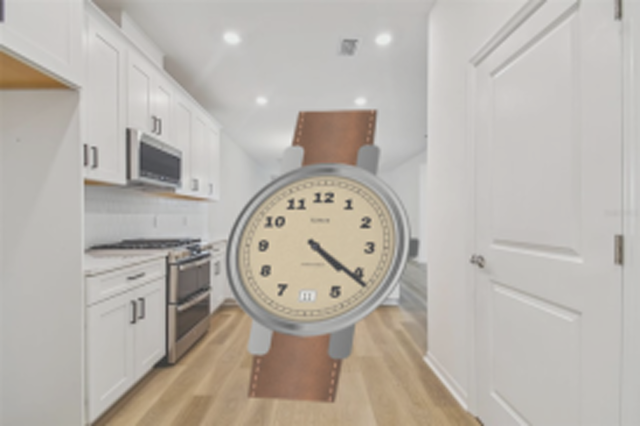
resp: 4h21
